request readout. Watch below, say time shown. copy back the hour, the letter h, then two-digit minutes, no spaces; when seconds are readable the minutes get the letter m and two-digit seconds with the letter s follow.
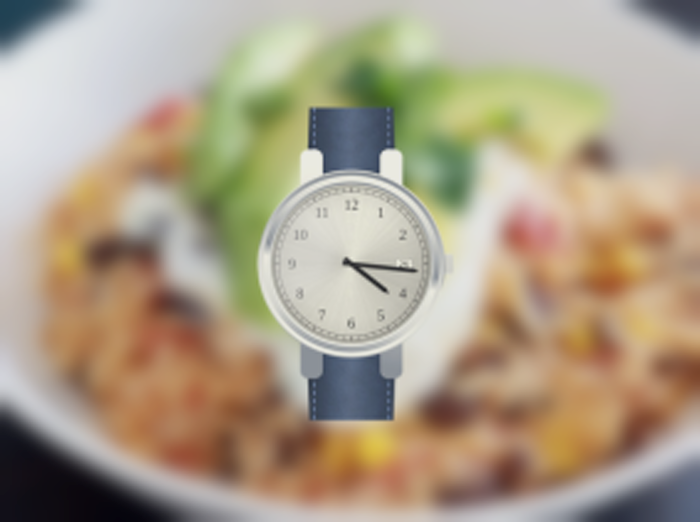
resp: 4h16
